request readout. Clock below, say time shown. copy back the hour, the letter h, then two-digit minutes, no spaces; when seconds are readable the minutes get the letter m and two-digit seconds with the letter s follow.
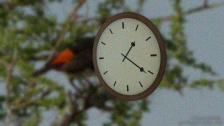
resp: 1h21
